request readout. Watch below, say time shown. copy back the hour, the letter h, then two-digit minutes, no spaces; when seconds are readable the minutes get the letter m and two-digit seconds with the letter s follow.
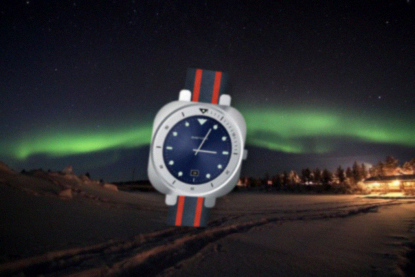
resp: 3h04
